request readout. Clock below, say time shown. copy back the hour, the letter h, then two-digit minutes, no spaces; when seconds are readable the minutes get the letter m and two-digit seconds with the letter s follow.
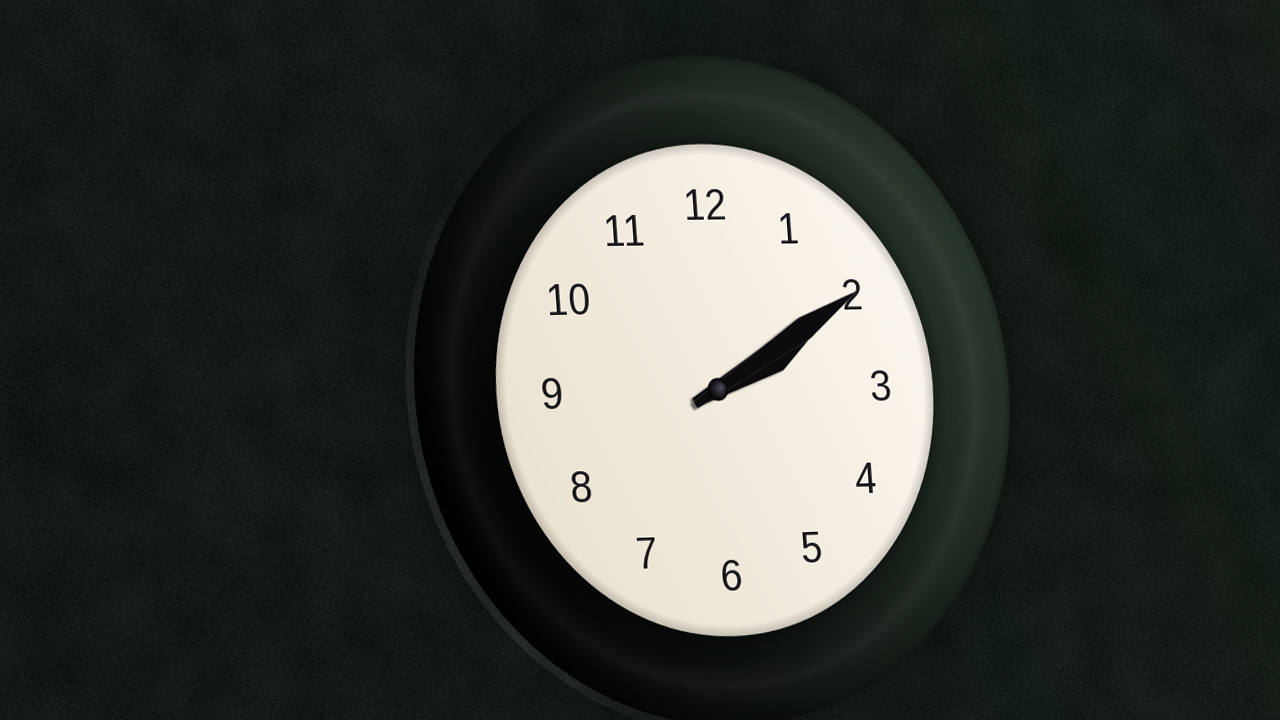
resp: 2h10
